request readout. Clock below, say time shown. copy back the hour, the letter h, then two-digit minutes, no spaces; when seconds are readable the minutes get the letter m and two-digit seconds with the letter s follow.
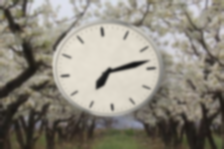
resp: 7h13
